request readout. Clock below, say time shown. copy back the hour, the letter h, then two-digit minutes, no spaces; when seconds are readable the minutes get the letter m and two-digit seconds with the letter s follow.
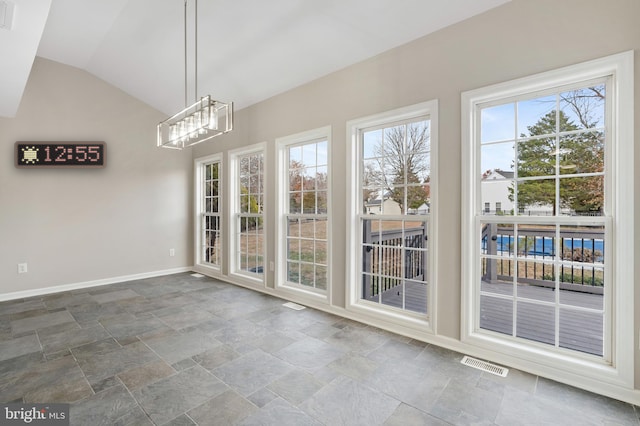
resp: 12h55
